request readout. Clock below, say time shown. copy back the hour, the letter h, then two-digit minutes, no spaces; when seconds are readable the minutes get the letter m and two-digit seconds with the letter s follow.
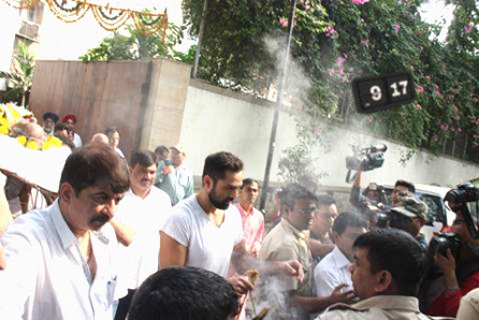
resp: 9h17
